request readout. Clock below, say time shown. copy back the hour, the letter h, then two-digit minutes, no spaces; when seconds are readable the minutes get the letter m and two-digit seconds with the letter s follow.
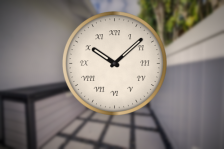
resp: 10h08
